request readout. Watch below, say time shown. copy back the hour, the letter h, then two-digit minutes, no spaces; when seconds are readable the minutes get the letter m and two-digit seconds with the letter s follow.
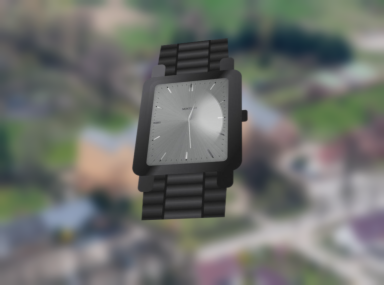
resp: 12h29
